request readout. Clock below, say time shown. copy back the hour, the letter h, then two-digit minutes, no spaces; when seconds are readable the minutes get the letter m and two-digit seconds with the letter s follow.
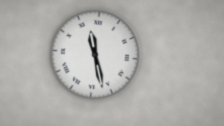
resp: 11h27
